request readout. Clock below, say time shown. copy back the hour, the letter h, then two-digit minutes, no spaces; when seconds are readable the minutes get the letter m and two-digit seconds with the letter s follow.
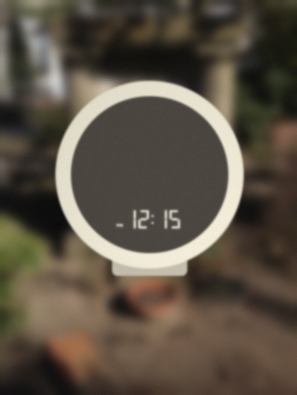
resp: 12h15
